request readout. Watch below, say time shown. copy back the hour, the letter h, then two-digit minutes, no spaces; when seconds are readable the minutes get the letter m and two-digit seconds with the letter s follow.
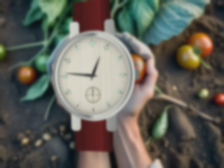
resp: 12h46
